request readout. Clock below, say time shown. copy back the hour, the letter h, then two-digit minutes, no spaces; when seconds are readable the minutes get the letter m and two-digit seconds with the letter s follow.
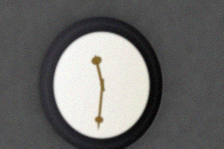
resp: 11h31
